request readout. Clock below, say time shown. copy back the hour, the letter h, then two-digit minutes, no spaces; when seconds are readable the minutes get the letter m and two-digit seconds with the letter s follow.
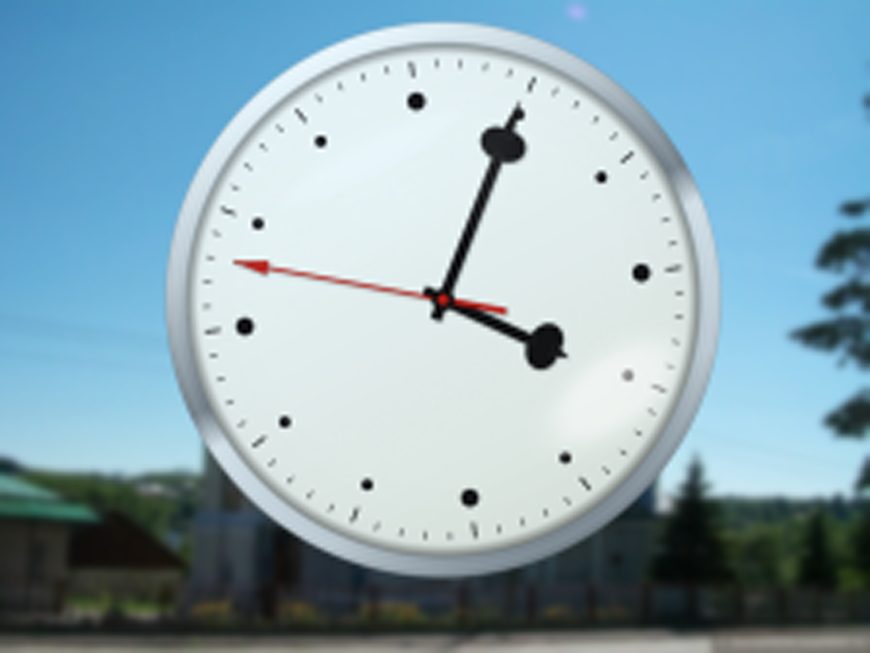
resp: 4h04m48s
